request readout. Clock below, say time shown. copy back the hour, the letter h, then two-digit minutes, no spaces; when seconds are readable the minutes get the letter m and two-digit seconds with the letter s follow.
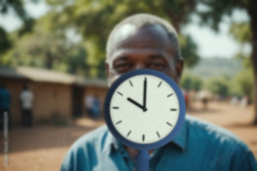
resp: 10h00
